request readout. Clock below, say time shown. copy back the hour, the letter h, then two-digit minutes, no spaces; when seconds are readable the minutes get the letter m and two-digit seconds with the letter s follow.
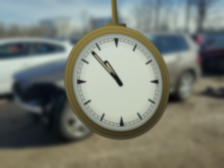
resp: 10h53
